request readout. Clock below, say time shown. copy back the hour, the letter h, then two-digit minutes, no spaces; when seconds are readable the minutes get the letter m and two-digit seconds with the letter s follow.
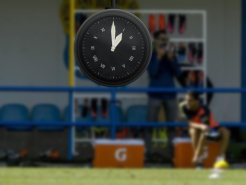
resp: 1h00
